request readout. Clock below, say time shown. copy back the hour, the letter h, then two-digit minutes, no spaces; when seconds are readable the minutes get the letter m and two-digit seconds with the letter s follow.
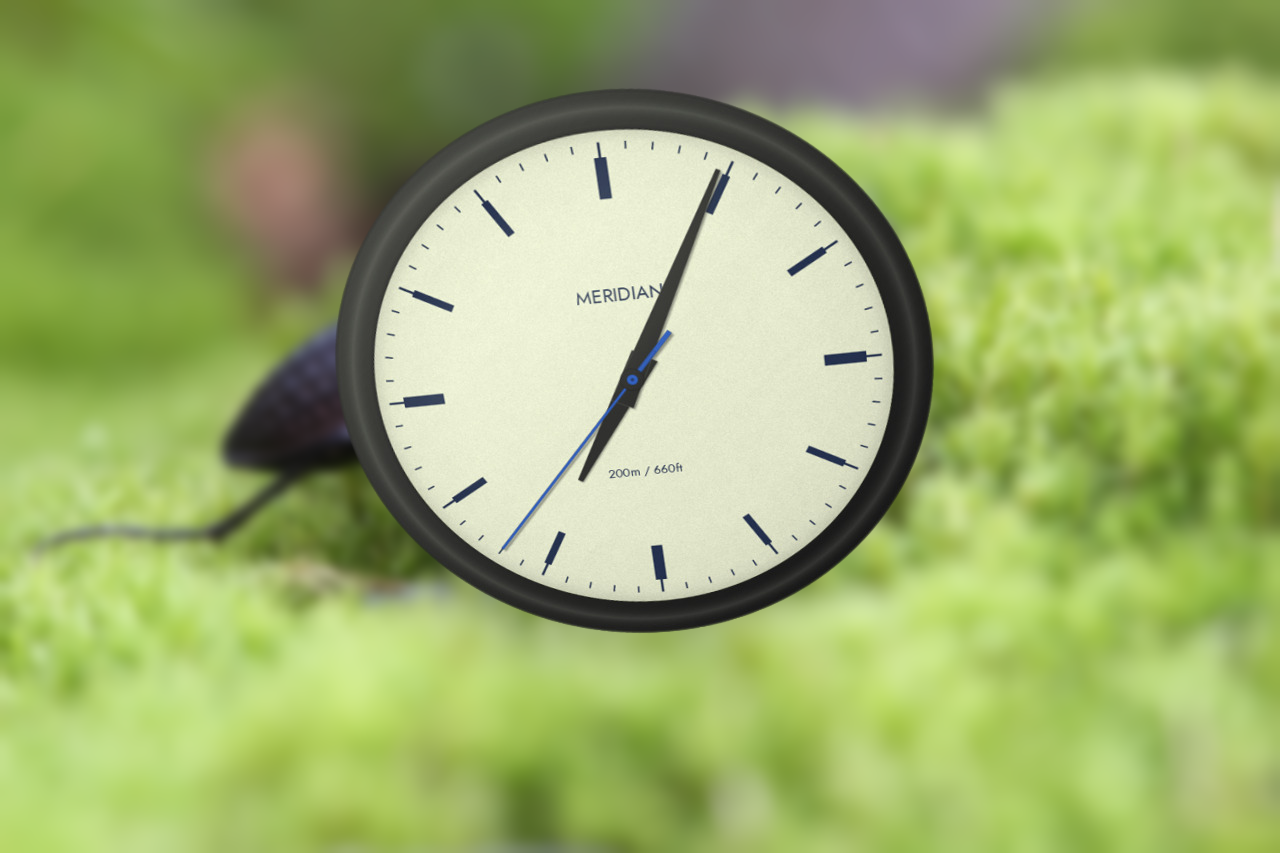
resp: 7h04m37s
